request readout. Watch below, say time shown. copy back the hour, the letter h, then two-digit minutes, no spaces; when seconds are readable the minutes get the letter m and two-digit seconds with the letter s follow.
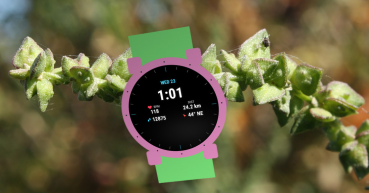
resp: 1h01
